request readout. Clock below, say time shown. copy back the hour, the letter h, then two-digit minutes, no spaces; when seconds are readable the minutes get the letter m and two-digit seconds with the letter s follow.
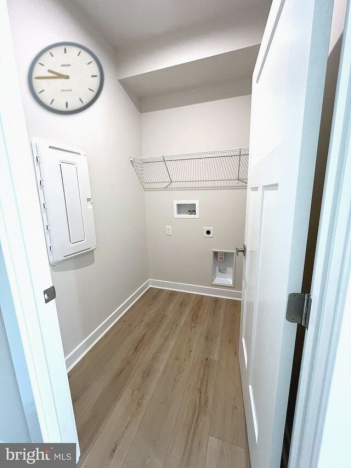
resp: 9h45
